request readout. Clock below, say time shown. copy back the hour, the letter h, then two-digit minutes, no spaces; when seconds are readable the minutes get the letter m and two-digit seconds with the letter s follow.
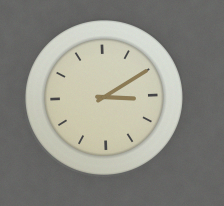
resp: 3h10
